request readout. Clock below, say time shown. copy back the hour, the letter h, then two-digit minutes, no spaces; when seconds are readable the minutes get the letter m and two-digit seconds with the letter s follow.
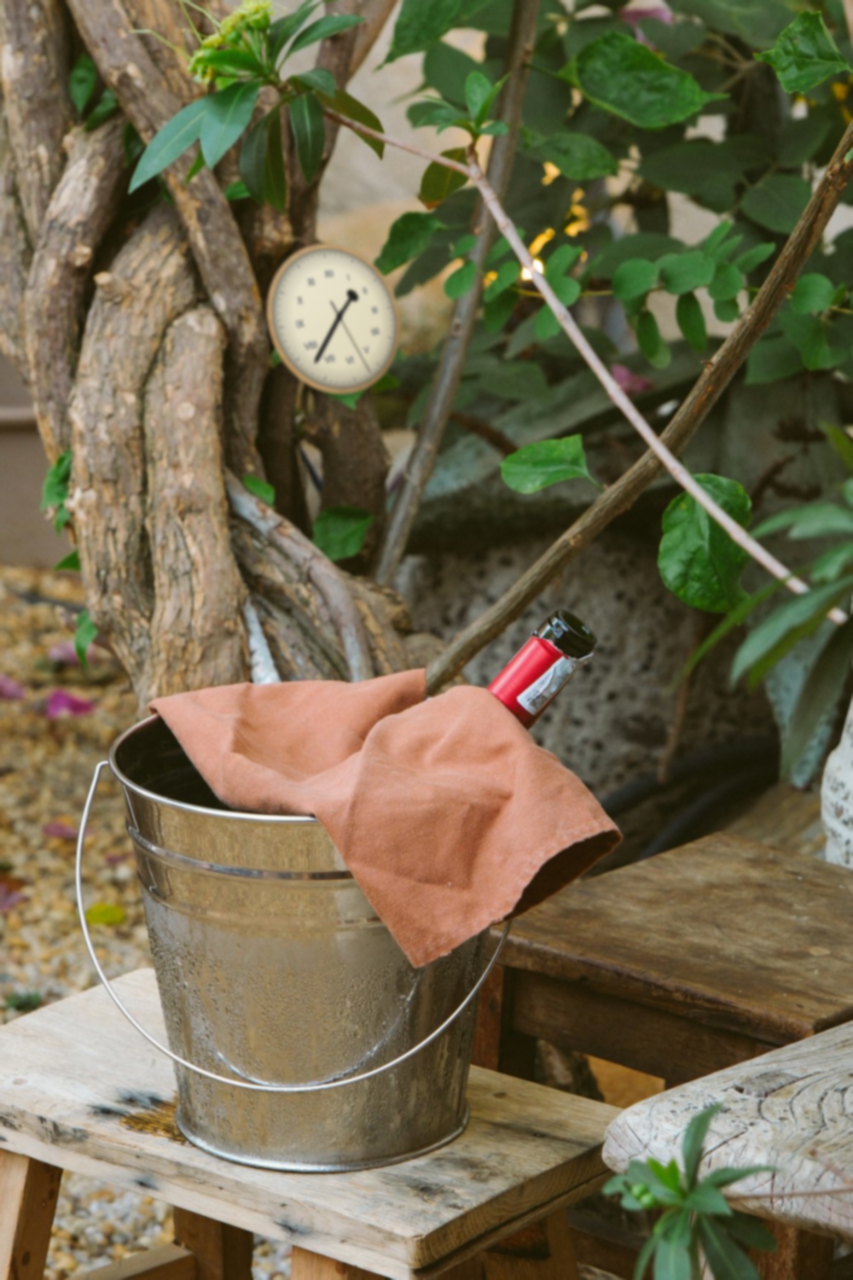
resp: 1h37m27s
